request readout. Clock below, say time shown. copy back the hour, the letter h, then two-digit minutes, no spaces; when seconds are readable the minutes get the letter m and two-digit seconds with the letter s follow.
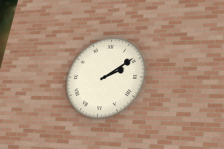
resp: 2h09
